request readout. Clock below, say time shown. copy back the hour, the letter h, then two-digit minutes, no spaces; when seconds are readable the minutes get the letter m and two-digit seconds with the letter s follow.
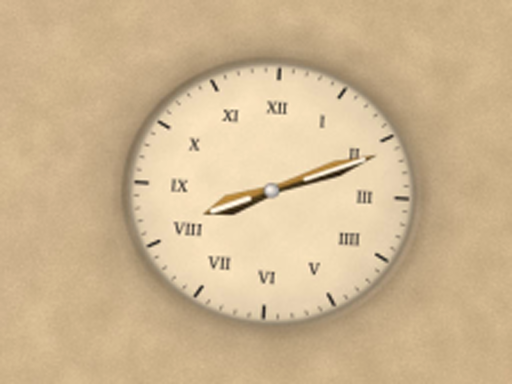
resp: 8h11
